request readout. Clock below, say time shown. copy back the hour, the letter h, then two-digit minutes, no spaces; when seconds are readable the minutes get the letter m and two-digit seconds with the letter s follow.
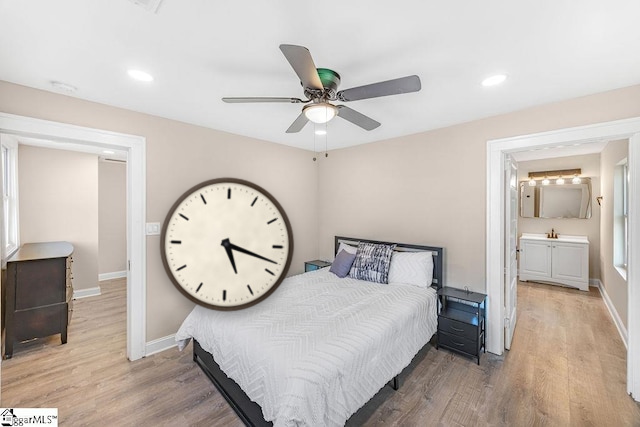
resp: 5h18
